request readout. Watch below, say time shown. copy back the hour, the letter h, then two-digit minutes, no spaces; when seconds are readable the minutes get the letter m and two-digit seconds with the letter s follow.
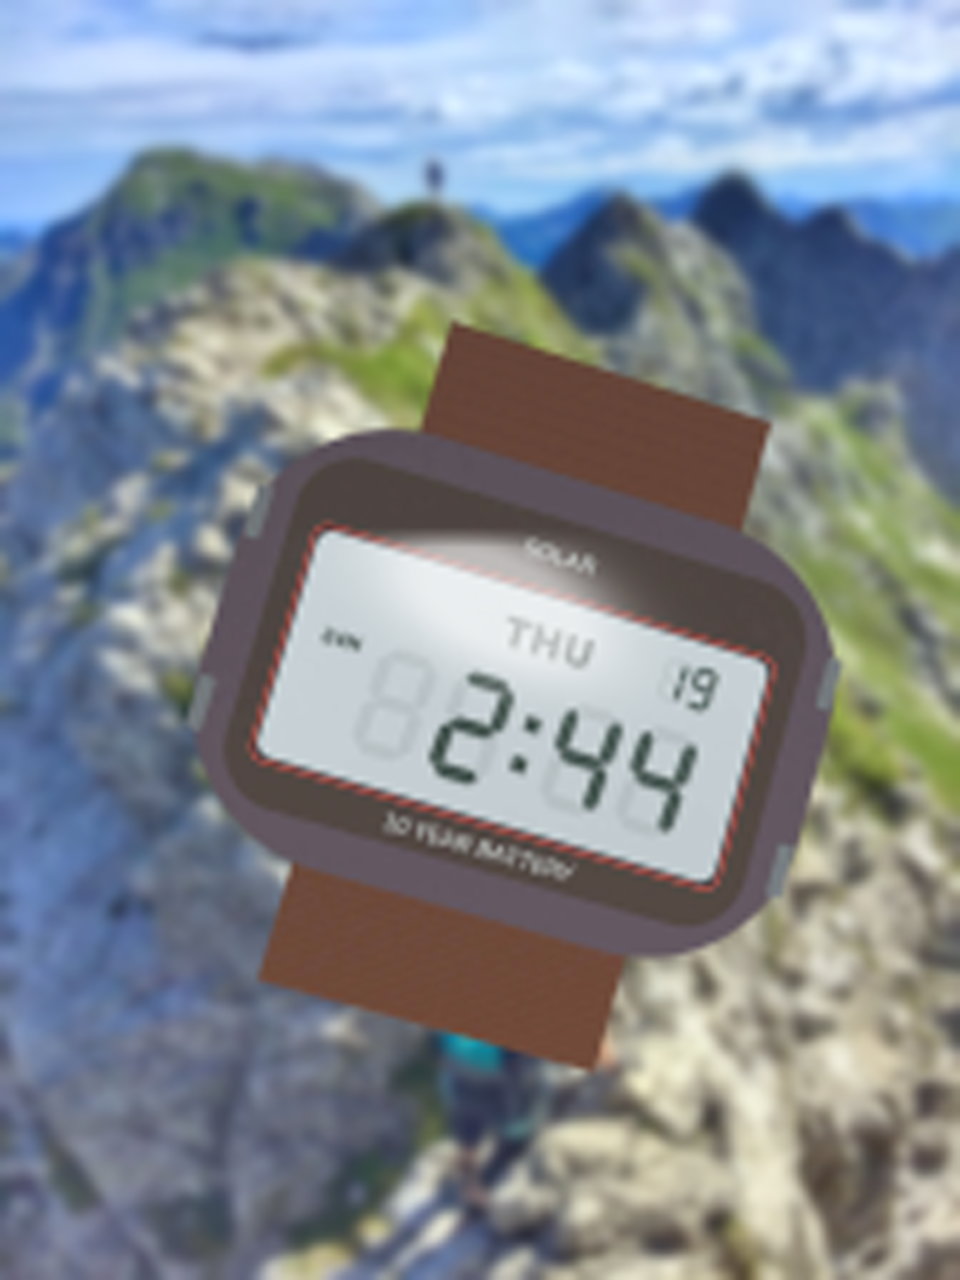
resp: 2h44
